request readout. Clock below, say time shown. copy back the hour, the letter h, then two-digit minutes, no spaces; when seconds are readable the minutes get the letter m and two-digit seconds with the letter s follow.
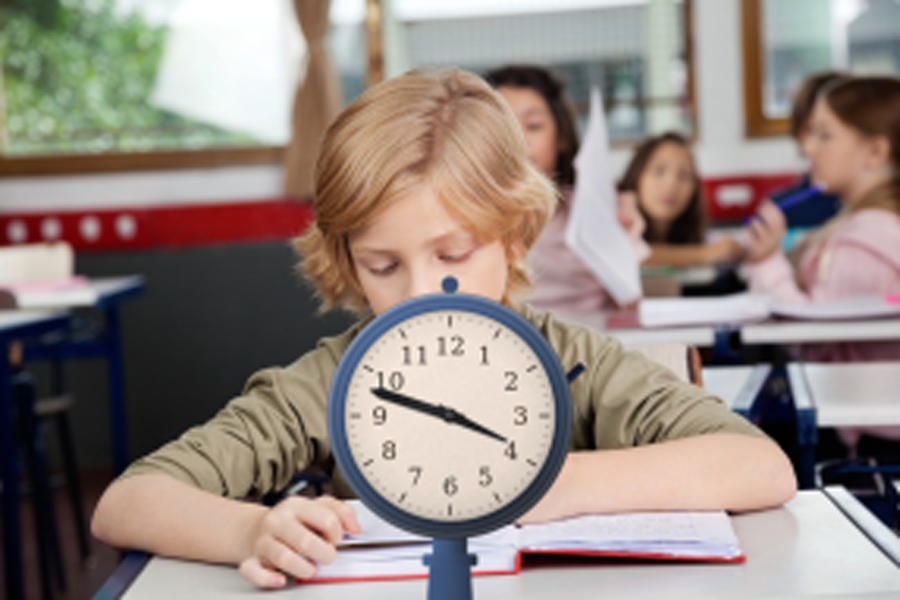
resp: 3h48
